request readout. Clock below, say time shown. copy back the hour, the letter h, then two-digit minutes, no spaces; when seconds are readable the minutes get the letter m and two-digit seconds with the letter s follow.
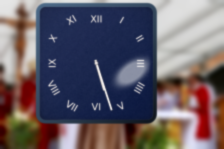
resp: 5h27
